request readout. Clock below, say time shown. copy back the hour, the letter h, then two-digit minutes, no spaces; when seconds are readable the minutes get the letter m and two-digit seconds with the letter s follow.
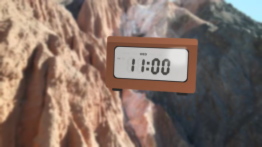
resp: 11h00
